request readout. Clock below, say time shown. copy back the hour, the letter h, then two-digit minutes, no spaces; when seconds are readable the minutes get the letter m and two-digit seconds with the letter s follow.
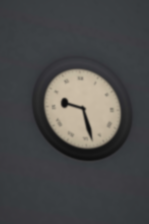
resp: 9h28
